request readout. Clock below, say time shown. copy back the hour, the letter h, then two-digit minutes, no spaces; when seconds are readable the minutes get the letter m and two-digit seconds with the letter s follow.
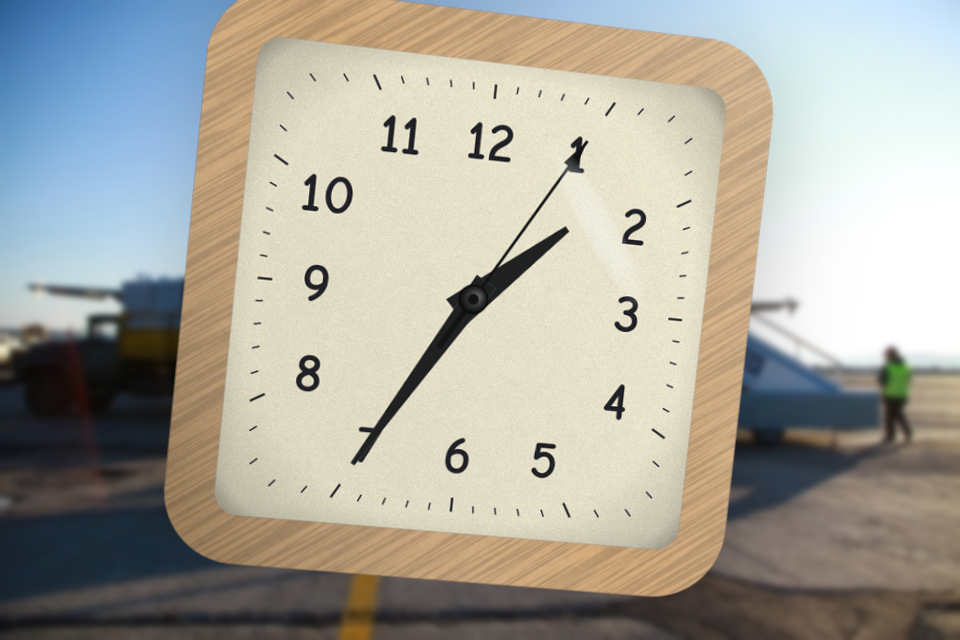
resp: 1h35m05s
